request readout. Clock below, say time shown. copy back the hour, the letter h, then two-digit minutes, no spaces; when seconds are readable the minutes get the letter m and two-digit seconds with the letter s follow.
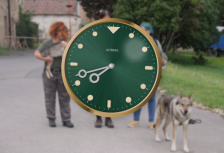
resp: 7h42
